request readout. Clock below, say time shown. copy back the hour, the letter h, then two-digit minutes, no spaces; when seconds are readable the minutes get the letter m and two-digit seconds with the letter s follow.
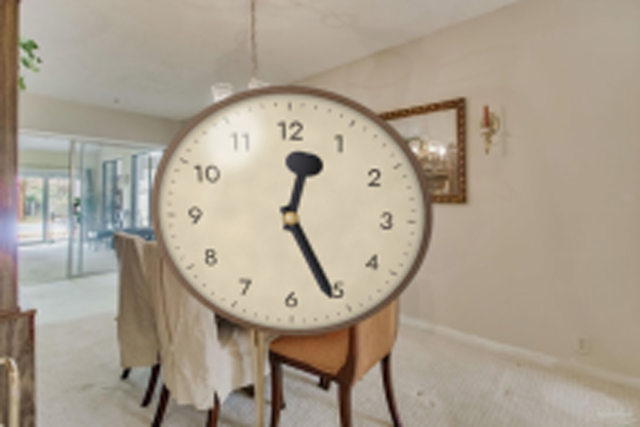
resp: 12h26
